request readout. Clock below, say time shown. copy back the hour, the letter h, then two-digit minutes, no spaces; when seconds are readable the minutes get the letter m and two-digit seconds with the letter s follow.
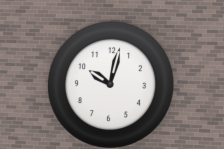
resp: 10h02
